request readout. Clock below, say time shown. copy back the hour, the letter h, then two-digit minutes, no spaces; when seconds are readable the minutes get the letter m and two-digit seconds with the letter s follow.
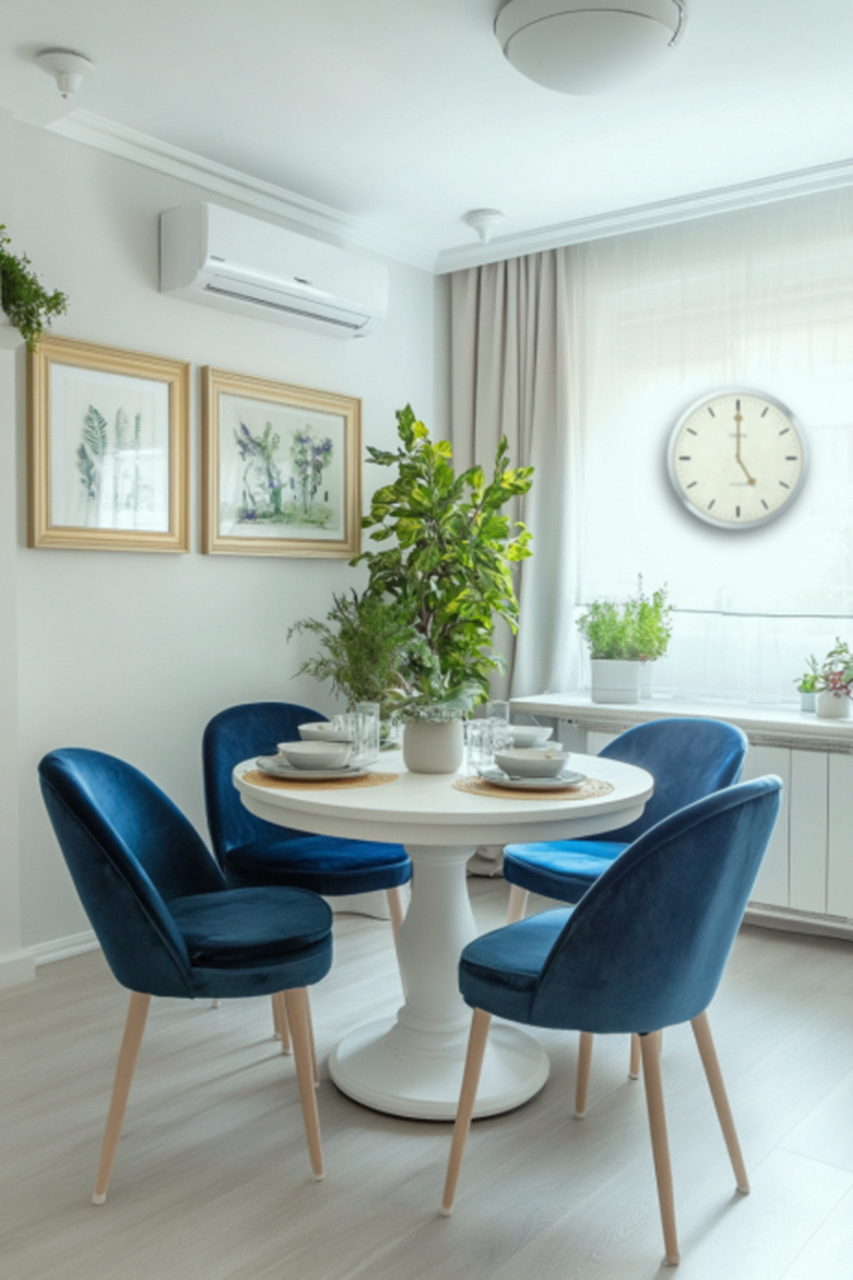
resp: 5h00
